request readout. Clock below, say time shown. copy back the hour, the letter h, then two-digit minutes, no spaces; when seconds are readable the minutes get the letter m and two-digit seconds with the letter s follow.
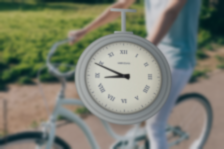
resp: 8h49
